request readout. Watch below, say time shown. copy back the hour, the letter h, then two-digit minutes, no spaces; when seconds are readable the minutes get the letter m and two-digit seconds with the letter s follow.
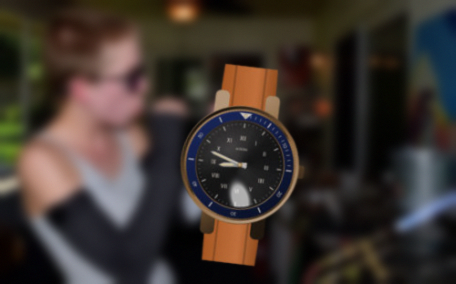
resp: 8h48
